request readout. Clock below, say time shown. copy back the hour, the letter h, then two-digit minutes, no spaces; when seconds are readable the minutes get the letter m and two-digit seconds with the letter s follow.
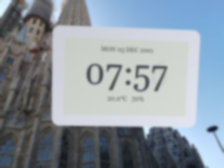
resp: 7h57
